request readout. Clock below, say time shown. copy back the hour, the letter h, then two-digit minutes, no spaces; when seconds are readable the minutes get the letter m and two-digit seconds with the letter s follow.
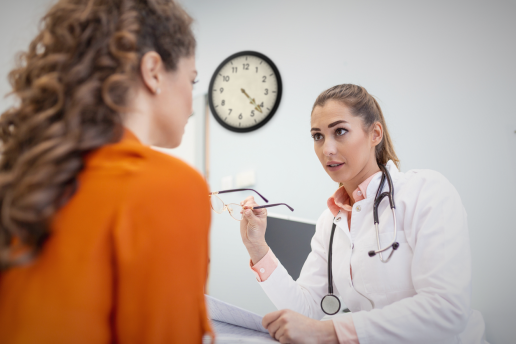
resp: 4h22
